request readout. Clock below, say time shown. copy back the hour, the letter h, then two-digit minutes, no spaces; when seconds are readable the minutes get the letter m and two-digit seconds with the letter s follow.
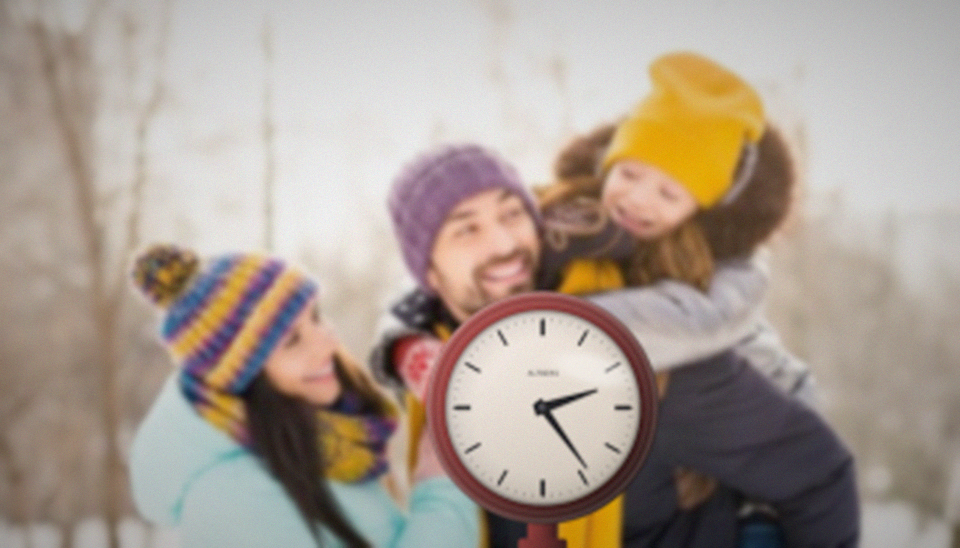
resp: 2h24
